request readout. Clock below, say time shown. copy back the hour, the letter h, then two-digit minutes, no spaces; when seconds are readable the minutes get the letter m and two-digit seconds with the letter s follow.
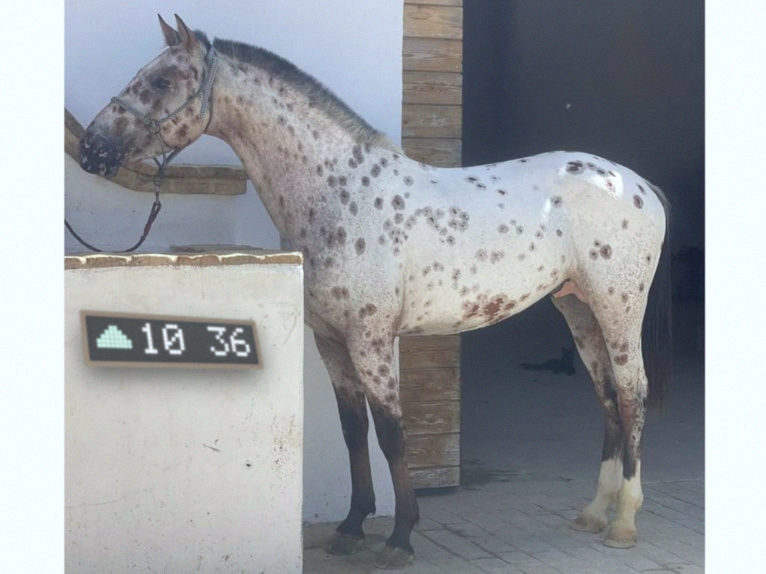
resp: 10h36
